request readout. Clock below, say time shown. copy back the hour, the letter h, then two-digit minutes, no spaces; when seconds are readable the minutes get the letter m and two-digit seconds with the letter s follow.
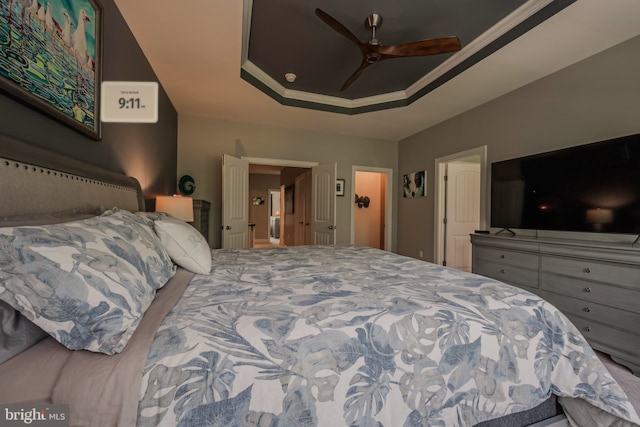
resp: 9h11
